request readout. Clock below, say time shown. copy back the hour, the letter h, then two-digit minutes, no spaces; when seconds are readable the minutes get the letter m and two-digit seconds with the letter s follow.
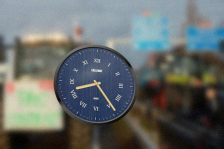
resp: 8h24
